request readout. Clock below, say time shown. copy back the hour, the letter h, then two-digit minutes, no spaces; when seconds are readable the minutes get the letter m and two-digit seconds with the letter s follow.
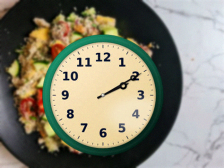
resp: 2h10
